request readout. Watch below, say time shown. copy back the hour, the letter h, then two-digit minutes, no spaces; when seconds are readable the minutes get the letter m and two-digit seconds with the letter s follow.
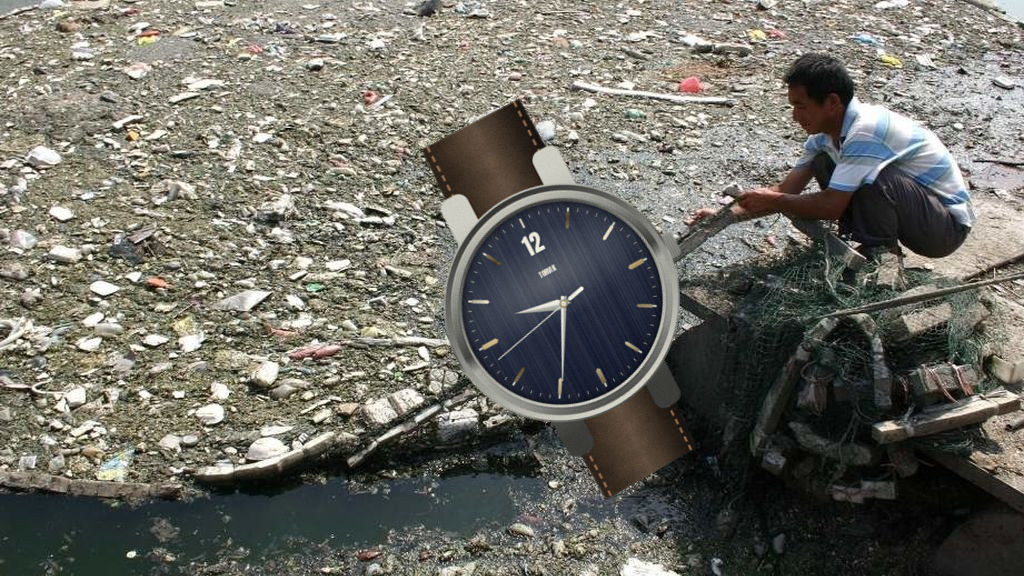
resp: 9h34m43s
